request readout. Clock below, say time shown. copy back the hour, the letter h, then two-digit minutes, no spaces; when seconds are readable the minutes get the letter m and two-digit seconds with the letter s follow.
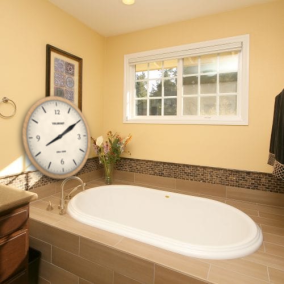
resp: 8h10
